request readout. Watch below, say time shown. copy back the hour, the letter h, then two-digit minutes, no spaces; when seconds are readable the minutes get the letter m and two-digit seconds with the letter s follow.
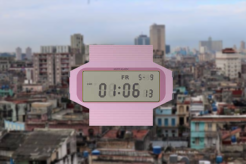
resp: 1h06m13s
